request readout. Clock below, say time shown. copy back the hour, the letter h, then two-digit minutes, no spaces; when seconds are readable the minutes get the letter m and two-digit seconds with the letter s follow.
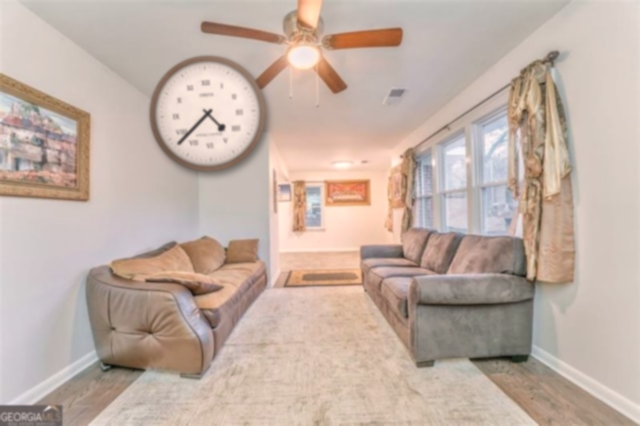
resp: 4h38
